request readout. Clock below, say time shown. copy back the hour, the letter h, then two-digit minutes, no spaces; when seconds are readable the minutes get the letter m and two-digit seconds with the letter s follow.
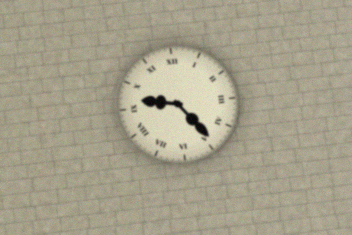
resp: 9h24
